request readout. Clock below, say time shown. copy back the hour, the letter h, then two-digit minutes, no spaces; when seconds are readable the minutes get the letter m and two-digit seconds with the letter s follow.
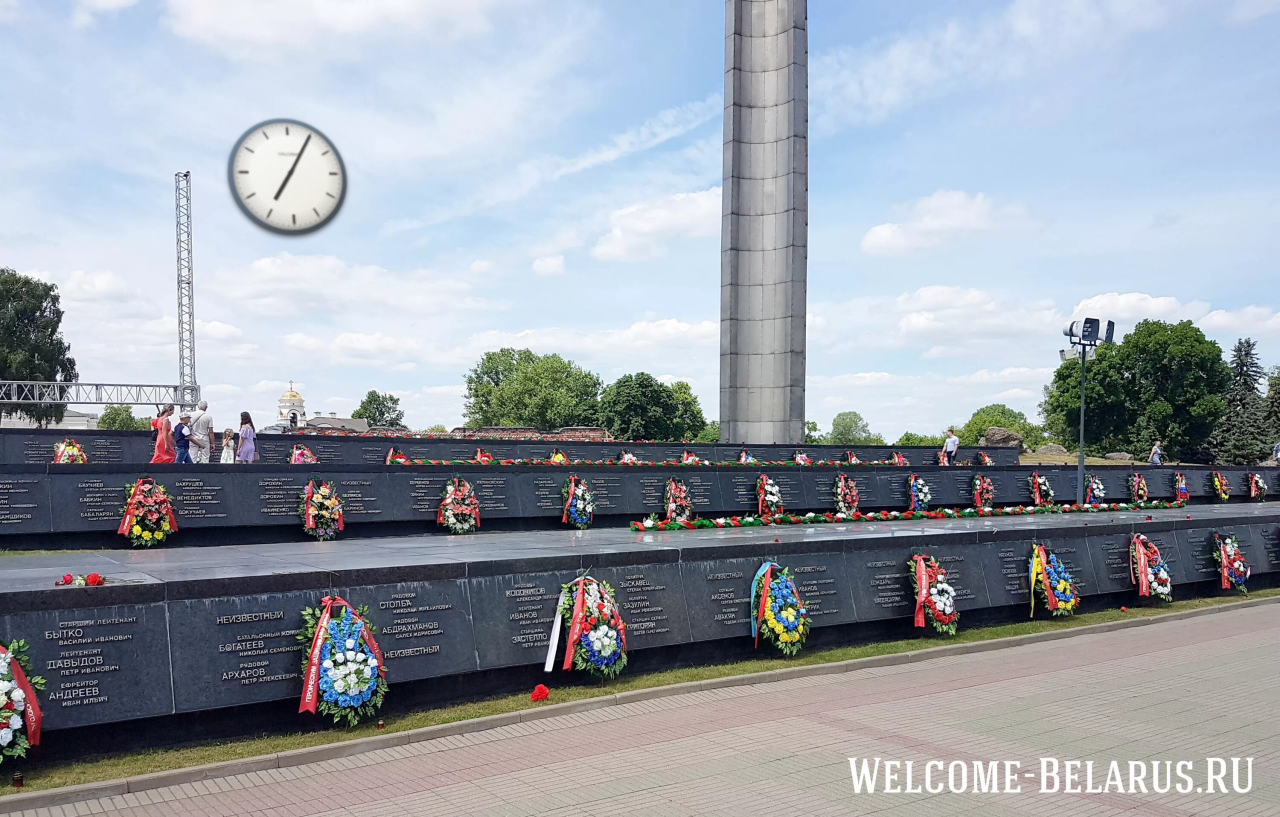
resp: 7h05
